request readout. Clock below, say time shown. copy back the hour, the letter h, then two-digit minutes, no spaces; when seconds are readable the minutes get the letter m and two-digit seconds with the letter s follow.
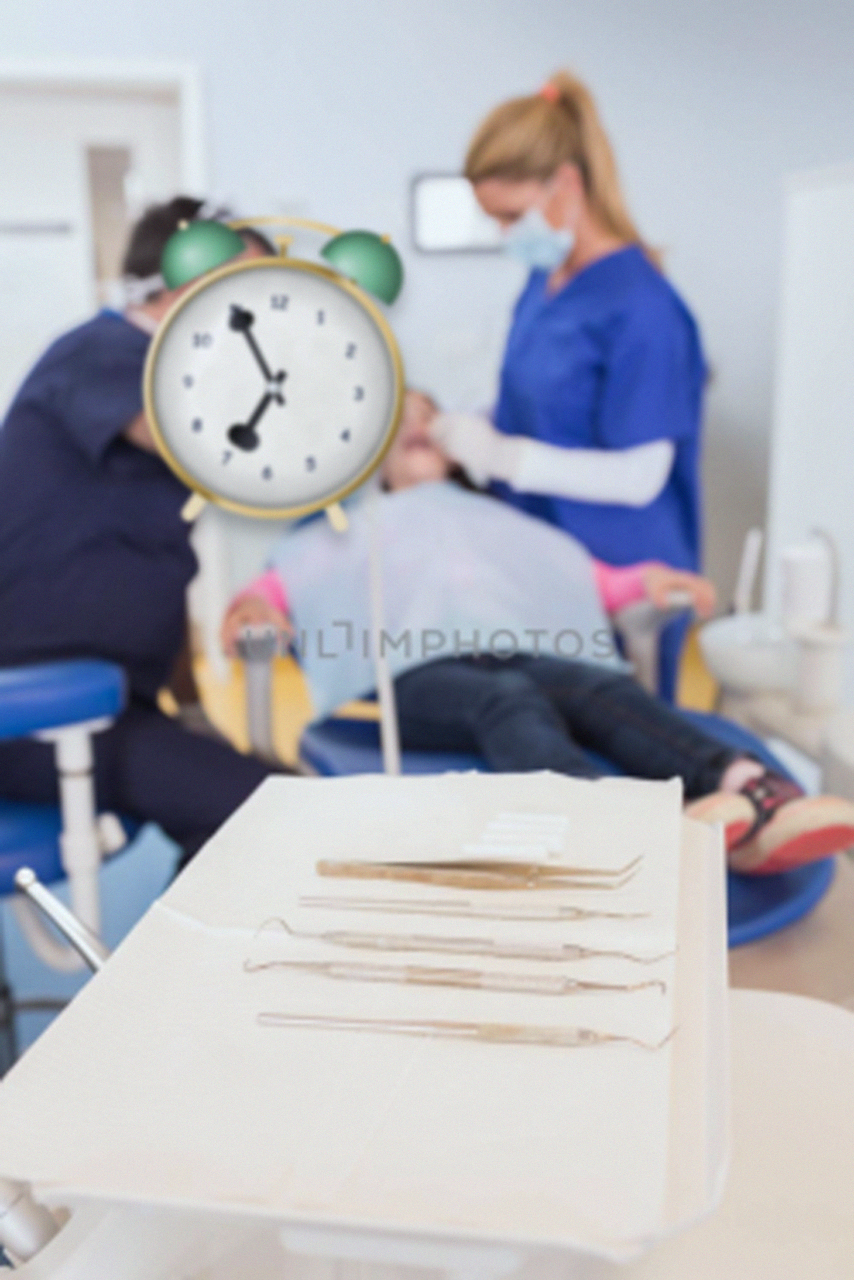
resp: 6h55
